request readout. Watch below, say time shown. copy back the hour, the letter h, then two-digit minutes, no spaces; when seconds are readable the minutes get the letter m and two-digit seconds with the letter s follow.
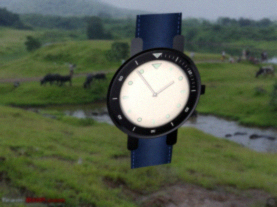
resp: 1h54
